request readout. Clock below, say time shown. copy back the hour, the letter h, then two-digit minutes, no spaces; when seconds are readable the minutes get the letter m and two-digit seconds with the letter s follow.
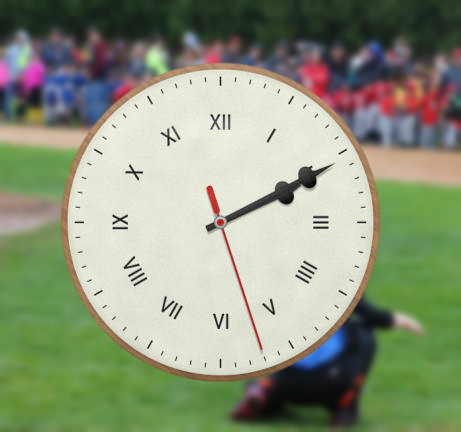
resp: 2h10m27s
